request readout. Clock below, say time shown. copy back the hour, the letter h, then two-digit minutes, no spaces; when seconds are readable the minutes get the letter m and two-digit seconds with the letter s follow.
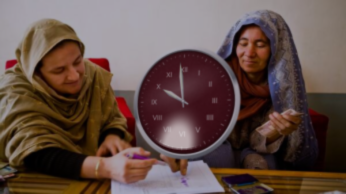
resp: 9h59
